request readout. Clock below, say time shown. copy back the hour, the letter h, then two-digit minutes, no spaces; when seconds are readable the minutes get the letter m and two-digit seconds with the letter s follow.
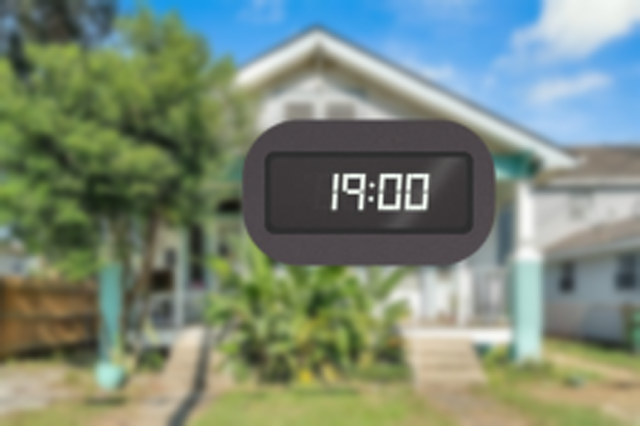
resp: 19h00
